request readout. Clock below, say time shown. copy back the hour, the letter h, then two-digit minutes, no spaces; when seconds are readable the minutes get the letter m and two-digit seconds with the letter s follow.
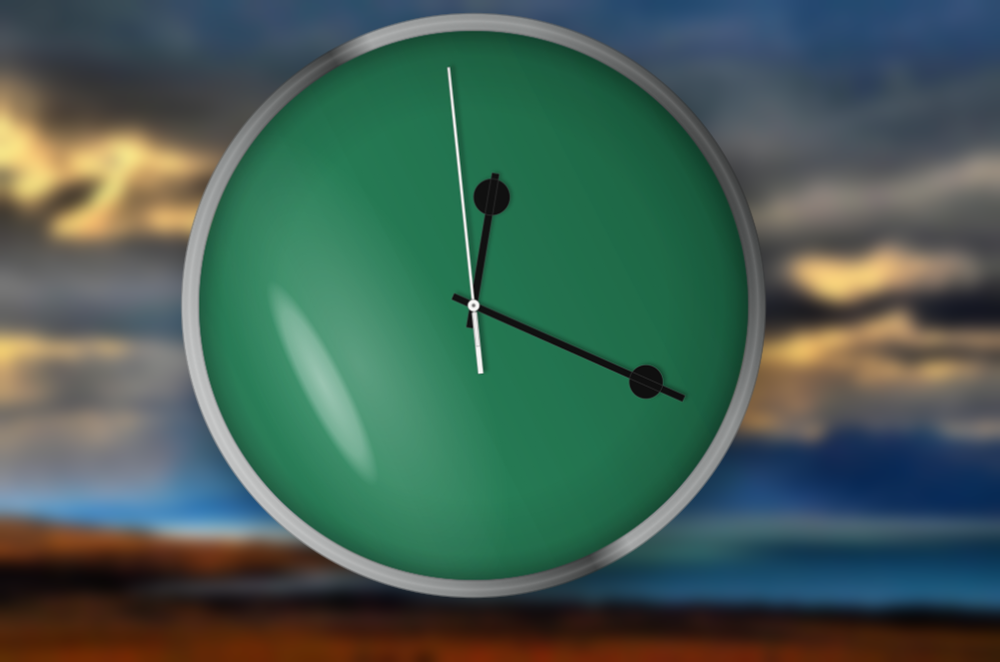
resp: 12h18m59s
